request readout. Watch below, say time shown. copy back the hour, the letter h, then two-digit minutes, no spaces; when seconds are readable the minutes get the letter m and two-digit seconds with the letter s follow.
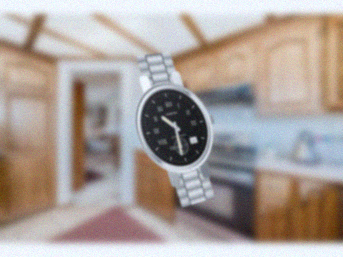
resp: 10h31
